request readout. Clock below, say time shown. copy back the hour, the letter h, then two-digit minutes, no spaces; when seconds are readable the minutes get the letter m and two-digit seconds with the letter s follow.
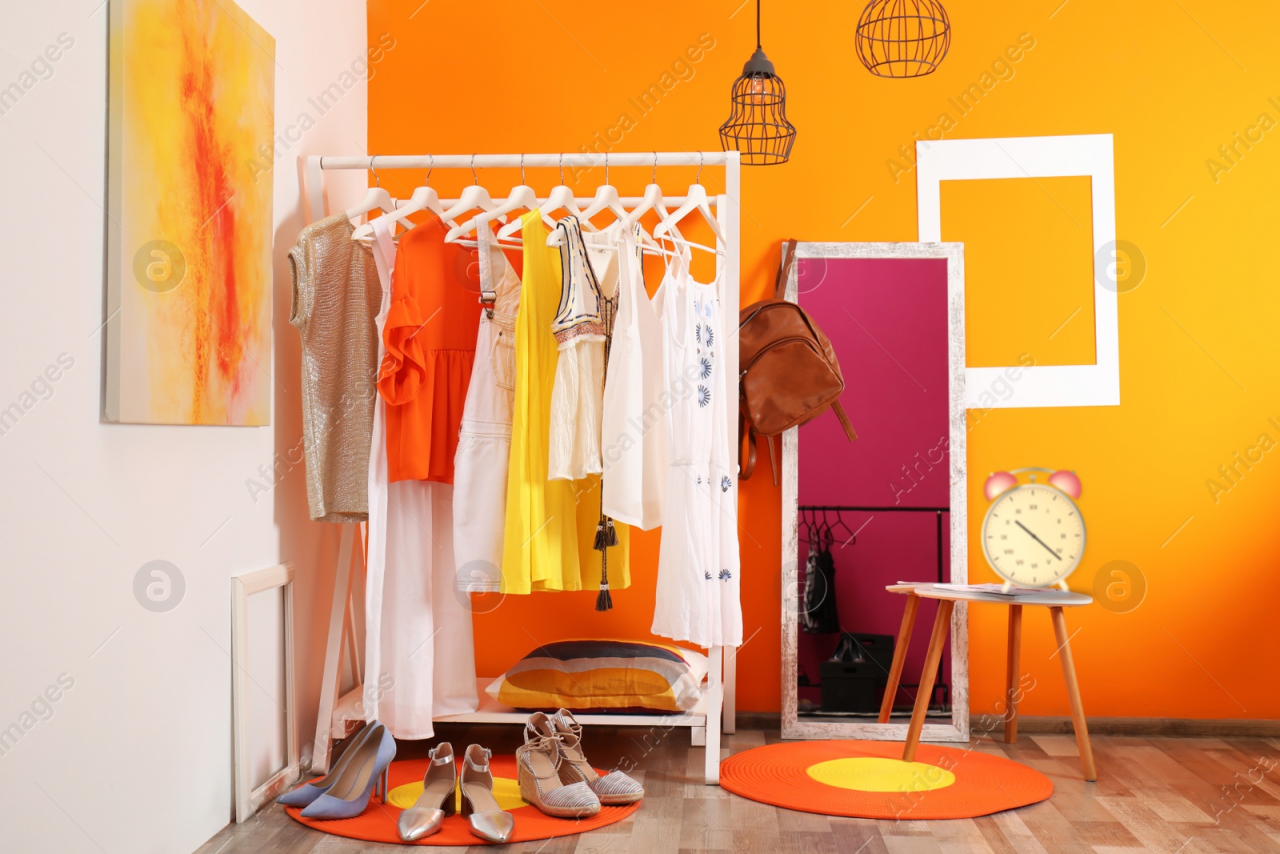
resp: 10h22
